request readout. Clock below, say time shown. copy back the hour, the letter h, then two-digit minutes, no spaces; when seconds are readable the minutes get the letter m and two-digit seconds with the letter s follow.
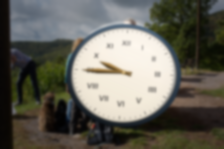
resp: 9h45
